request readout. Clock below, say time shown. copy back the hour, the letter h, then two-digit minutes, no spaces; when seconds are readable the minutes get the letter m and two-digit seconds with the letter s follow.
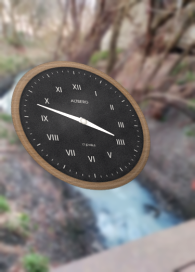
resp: 3h48
